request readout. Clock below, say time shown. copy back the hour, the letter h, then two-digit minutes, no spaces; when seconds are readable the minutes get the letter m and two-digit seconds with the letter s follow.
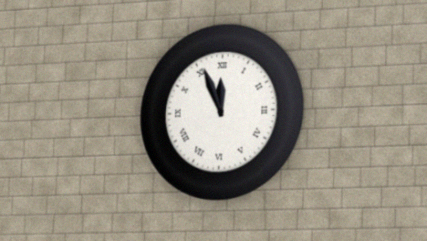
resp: 11h56
